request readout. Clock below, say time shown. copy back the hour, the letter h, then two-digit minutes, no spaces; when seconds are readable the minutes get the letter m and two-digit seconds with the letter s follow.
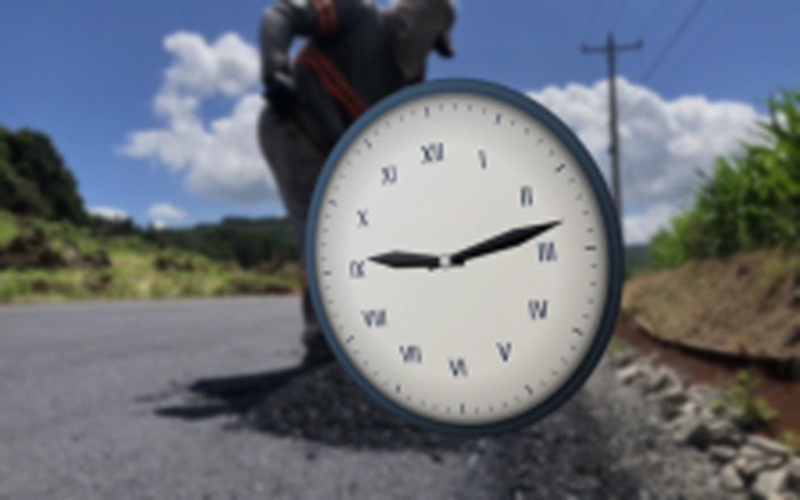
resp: 9h13
